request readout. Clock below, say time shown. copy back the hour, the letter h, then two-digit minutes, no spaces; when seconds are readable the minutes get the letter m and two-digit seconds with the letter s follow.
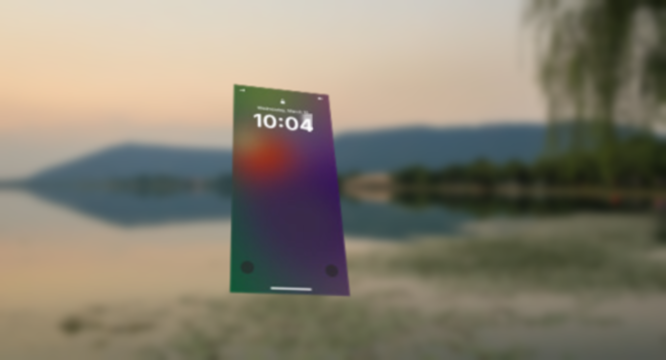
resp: 10h04
